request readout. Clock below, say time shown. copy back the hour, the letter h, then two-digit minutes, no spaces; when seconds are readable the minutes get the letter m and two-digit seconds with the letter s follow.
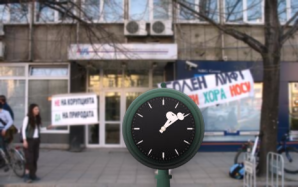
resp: 1h09
